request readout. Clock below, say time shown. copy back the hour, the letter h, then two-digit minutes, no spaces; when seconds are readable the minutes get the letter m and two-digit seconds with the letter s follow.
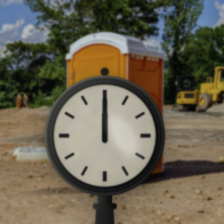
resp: 12h00
